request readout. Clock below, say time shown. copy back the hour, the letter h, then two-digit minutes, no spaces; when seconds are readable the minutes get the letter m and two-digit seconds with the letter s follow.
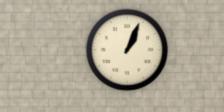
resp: 1h04
